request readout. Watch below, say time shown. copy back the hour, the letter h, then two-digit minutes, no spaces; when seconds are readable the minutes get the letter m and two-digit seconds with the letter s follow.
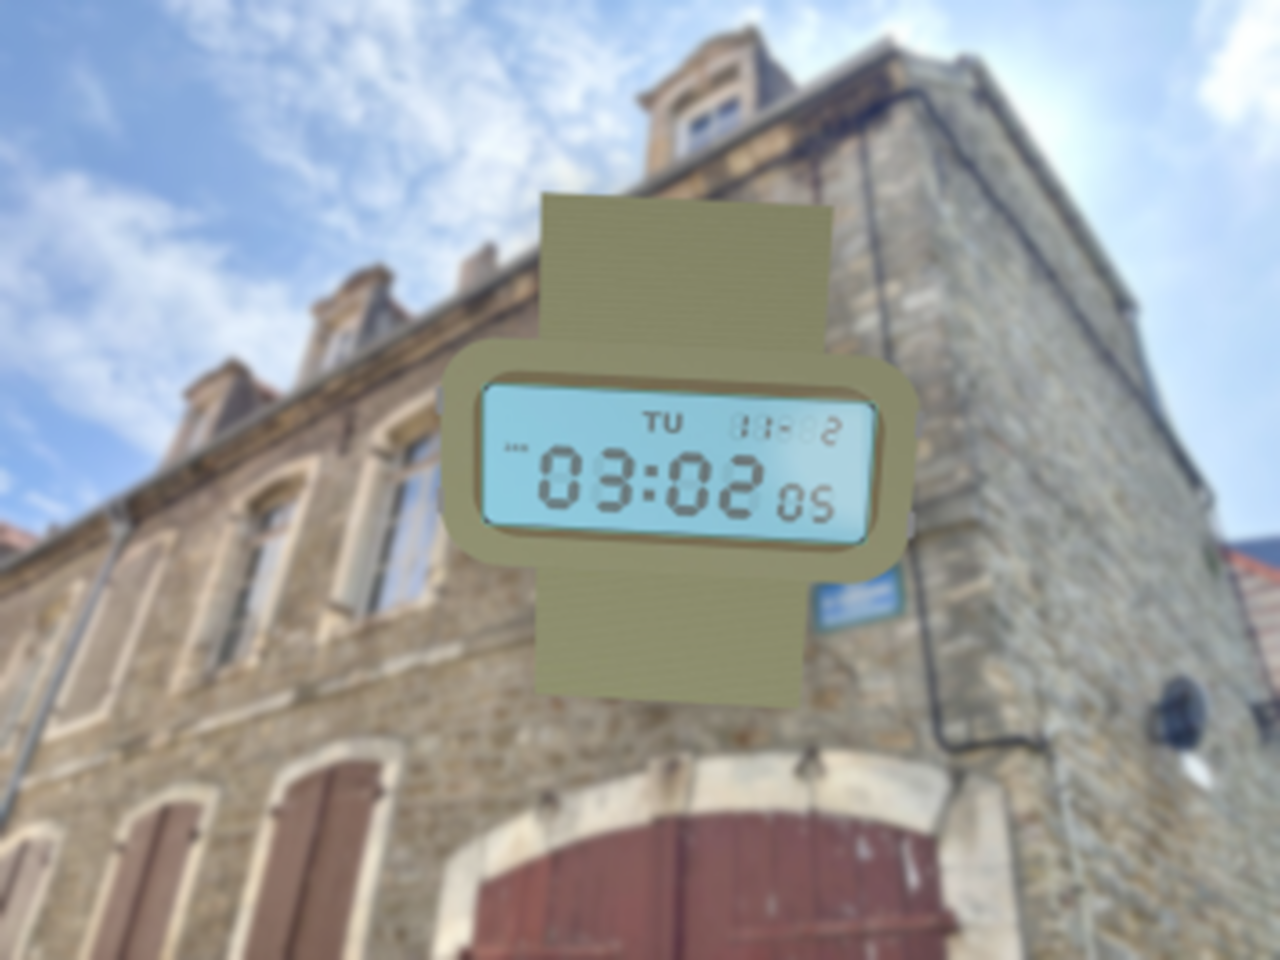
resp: 3h02m05s
